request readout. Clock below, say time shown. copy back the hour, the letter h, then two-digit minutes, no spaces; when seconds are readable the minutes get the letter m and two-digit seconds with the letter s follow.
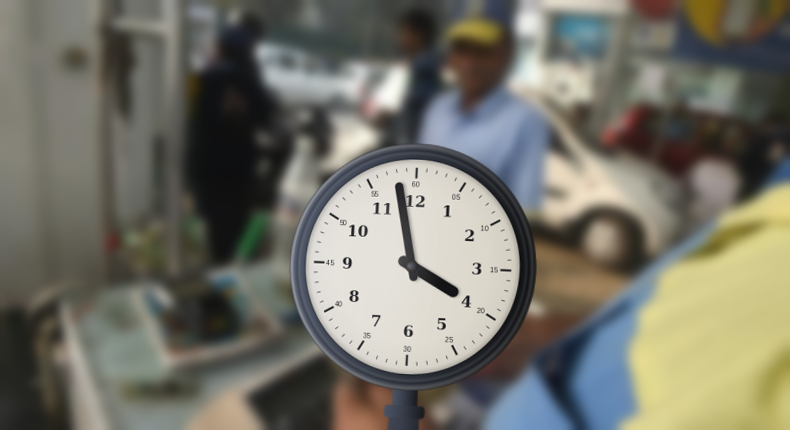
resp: 3h58
